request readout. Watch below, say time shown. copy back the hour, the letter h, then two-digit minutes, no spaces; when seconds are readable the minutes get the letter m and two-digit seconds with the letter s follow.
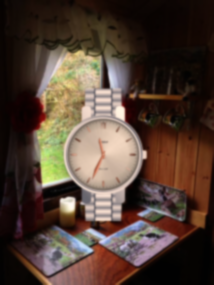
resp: 11h34
